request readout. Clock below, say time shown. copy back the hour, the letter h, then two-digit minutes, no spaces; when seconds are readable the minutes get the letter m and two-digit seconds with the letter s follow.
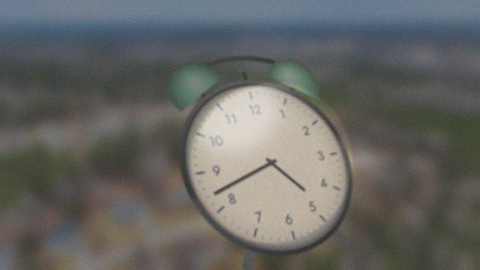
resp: 4h42
